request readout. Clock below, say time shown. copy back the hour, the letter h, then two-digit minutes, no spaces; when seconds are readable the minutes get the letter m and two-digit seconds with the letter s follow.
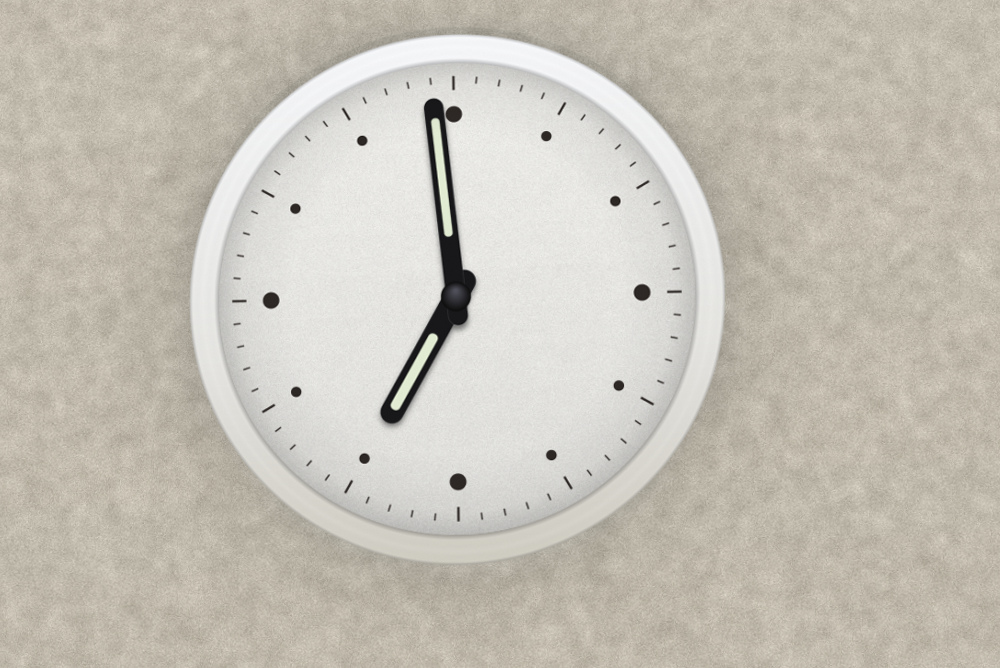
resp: 6h59
